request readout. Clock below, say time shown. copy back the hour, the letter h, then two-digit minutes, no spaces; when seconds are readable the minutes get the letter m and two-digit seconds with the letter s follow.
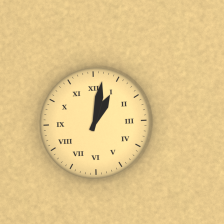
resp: 1h02
